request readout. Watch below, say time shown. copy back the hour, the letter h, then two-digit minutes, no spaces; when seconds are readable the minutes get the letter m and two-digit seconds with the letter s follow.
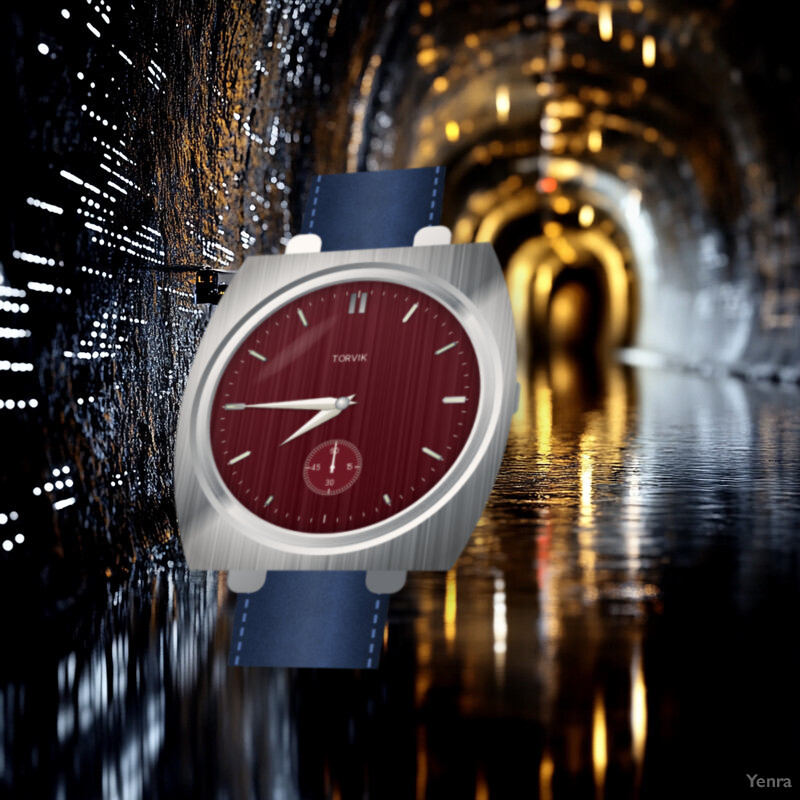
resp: 7h45
